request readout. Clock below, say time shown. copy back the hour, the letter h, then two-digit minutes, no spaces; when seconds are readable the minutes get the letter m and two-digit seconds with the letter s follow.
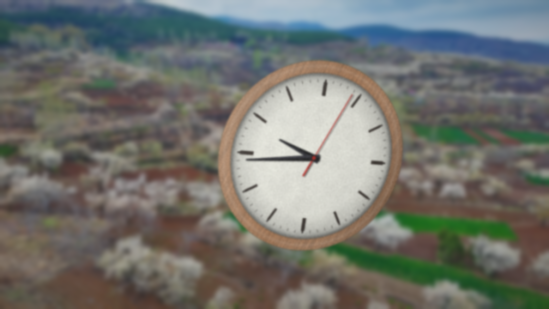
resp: 9h44m04s
